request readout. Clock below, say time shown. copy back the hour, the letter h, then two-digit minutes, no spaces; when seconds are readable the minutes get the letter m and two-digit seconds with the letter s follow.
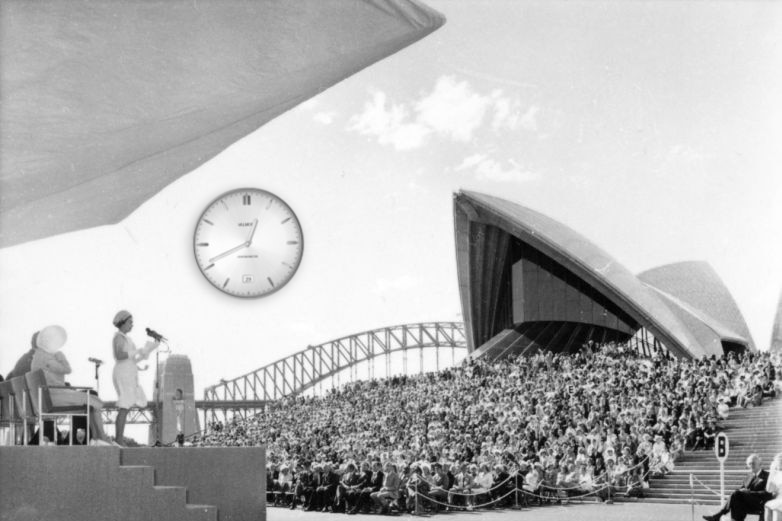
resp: 12h41
